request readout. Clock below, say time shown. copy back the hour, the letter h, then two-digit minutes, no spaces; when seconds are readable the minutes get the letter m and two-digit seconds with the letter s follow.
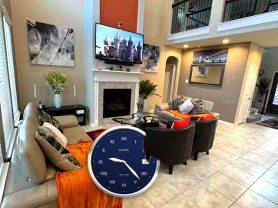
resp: 9h23
